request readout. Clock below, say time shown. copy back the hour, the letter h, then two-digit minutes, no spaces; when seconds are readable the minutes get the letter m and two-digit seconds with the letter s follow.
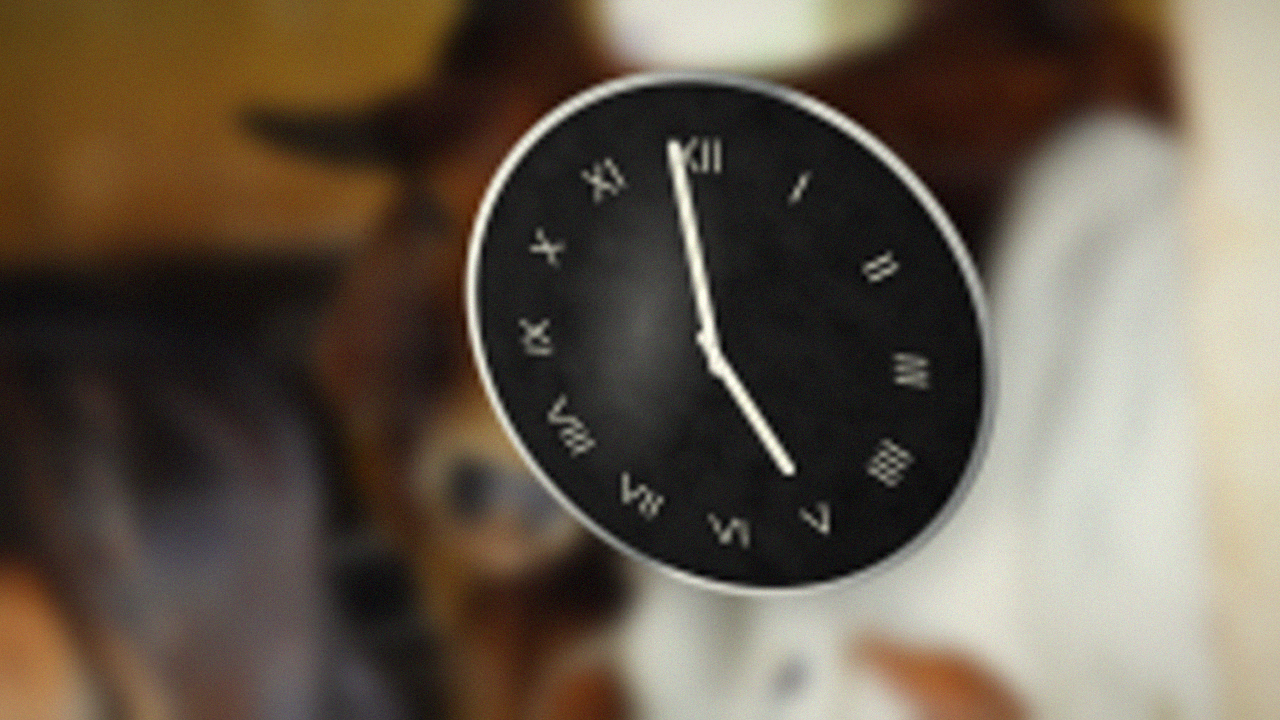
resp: 4h59
